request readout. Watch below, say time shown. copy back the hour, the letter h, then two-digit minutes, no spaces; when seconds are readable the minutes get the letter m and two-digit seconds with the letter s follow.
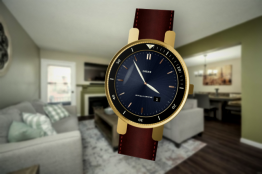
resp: 3h54
